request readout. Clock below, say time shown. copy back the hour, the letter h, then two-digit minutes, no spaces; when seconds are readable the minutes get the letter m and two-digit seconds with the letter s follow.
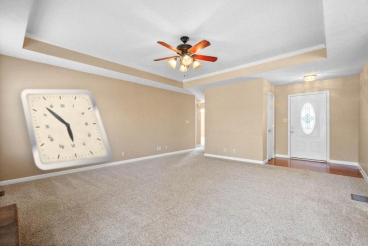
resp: 5h53
